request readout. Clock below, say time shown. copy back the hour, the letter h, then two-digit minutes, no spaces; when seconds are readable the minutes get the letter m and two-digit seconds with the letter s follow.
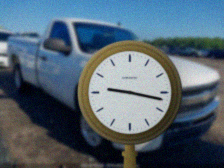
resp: 9h17
